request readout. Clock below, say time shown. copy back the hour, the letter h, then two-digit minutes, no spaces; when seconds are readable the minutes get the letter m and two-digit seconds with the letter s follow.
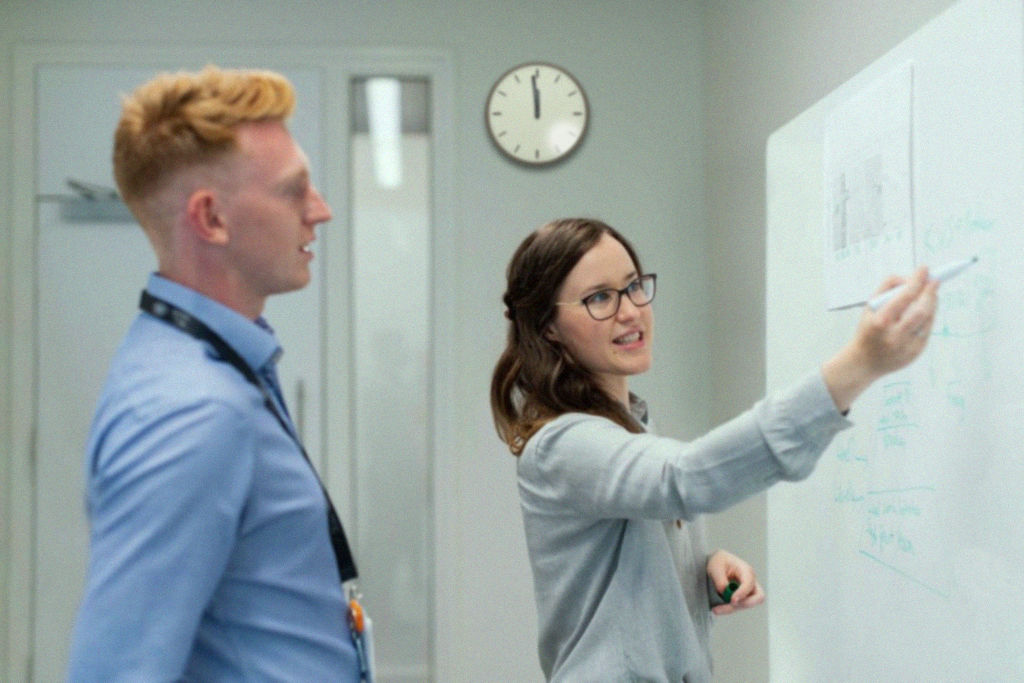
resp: 11h59
